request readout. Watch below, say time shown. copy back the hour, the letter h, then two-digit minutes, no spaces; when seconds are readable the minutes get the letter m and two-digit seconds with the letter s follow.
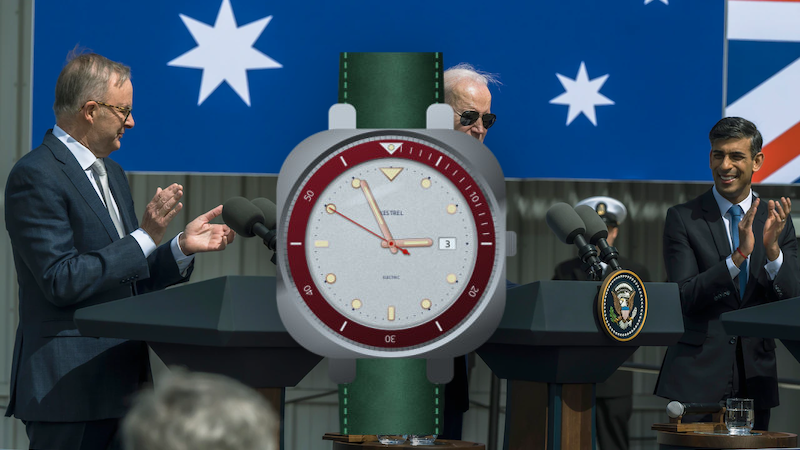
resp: 2h55m50s
